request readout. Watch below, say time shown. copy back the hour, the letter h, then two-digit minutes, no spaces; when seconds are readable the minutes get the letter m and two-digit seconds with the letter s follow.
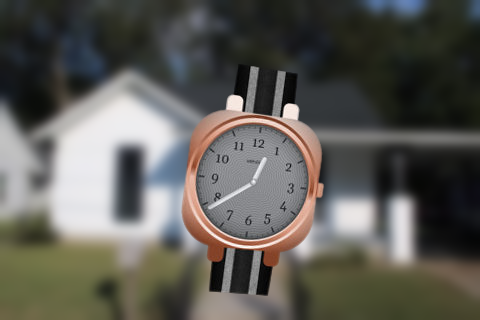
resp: 12h39
